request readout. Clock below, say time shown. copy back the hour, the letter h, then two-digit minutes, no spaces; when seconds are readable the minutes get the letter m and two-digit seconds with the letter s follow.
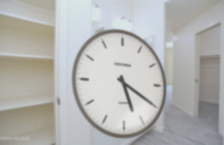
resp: 5h20
